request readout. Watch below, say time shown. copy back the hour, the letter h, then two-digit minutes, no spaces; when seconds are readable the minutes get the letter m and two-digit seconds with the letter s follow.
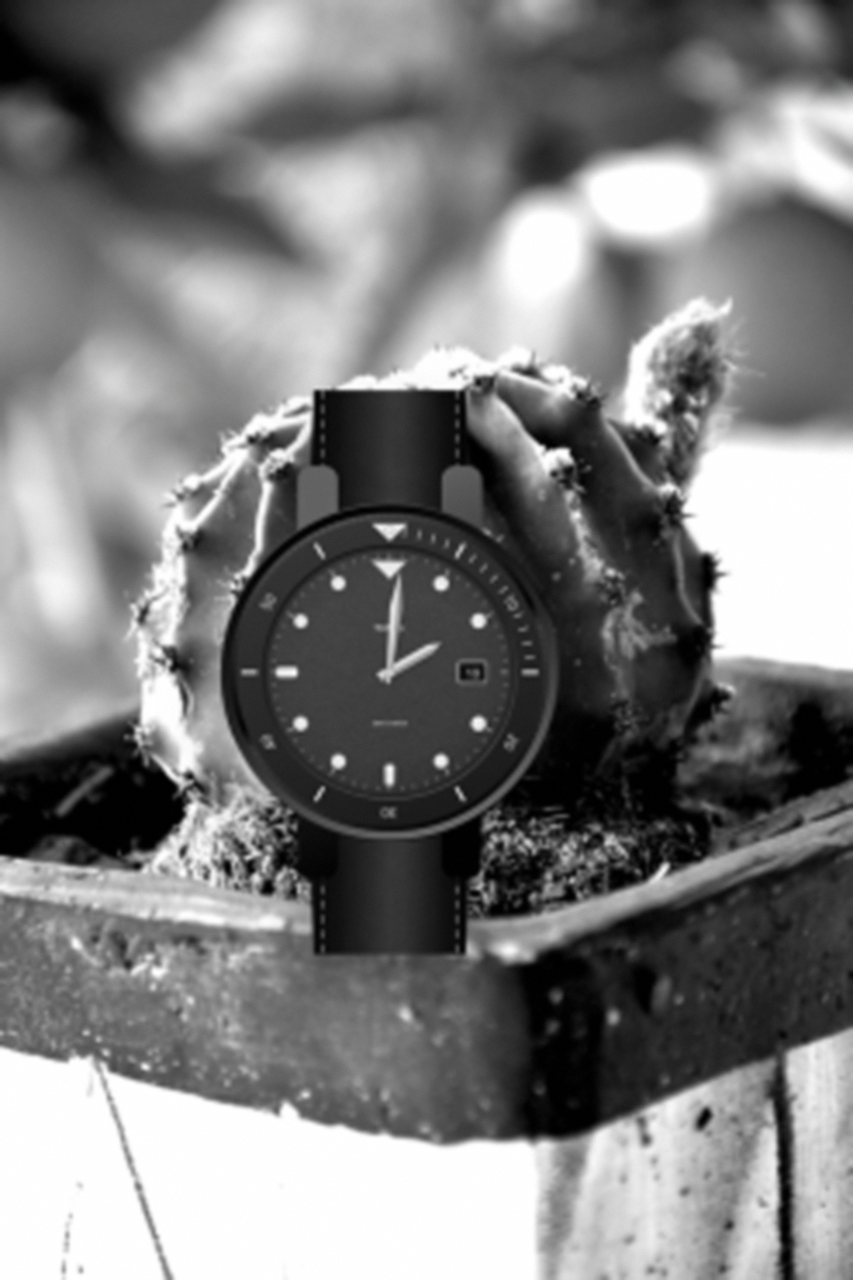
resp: 2h01
